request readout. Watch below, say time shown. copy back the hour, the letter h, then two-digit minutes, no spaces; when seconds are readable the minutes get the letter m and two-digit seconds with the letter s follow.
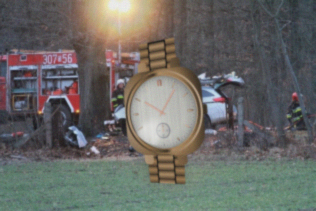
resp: 10h06
